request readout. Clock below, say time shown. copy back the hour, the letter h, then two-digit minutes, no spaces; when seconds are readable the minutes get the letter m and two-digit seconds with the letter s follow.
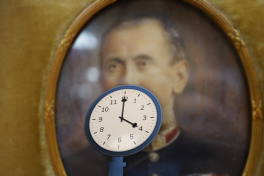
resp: 4h00
